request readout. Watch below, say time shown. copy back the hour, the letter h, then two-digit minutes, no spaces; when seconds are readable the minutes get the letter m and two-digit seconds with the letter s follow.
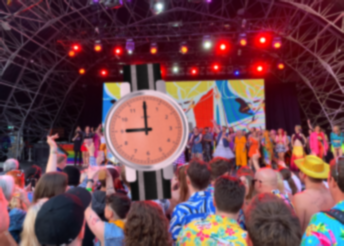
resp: 9h00
